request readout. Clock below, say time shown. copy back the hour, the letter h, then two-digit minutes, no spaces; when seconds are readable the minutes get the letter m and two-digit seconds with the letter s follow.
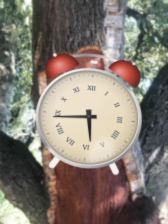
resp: 5h44
